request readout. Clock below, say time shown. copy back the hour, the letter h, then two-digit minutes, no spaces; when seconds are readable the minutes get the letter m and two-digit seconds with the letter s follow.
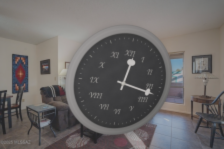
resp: 12h17
